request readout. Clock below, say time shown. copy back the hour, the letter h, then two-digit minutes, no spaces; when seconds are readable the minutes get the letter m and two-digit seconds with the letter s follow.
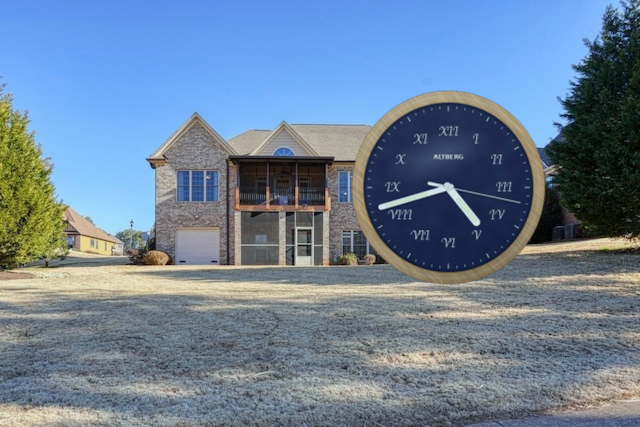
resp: 4h42m17s
